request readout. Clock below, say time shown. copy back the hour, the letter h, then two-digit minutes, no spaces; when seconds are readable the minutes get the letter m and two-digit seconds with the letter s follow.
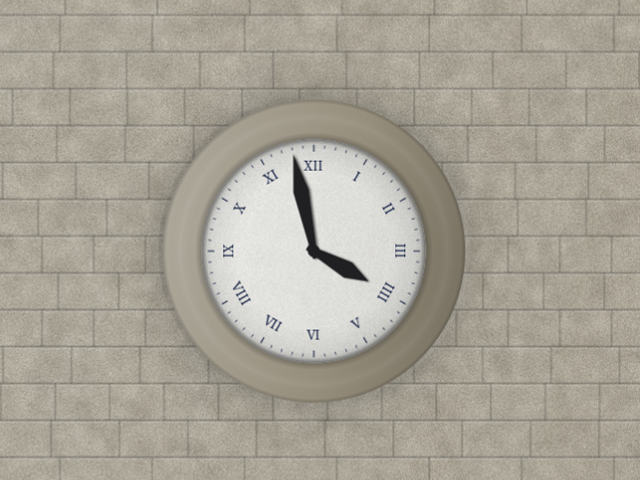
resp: 3h58
